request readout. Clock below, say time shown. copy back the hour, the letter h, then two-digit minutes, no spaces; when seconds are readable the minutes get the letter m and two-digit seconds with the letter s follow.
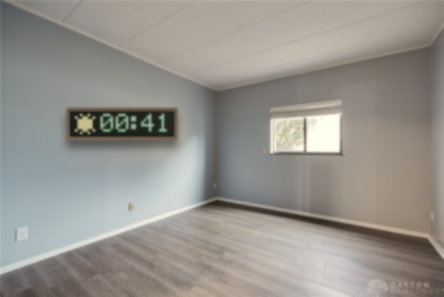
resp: 0h41
